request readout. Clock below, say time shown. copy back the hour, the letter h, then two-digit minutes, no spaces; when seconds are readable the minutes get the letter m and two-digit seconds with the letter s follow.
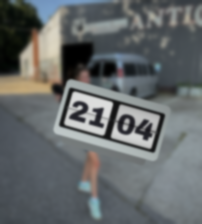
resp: 21h04
